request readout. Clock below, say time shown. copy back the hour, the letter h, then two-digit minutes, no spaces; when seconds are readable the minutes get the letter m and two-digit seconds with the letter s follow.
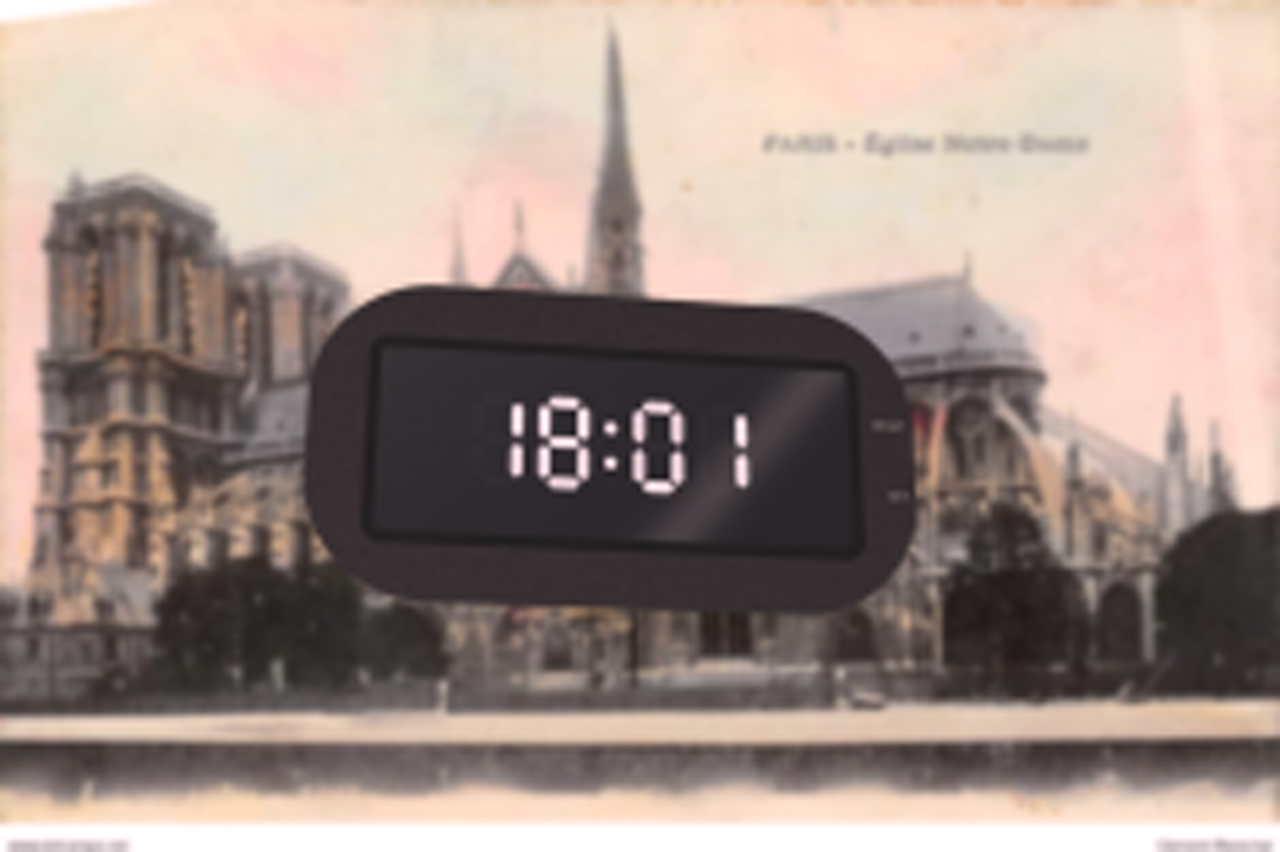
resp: 18h01
